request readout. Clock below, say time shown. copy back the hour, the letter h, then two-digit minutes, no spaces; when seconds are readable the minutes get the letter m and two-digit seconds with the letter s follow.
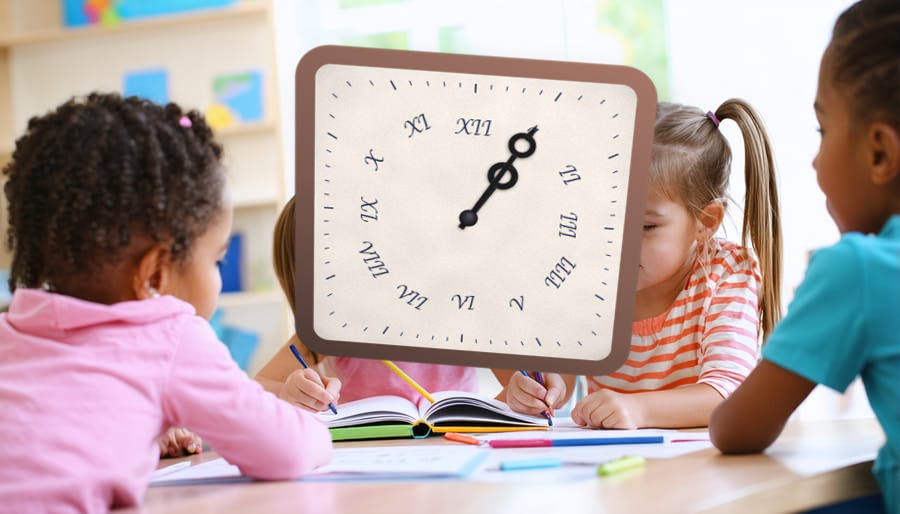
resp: 1h05
